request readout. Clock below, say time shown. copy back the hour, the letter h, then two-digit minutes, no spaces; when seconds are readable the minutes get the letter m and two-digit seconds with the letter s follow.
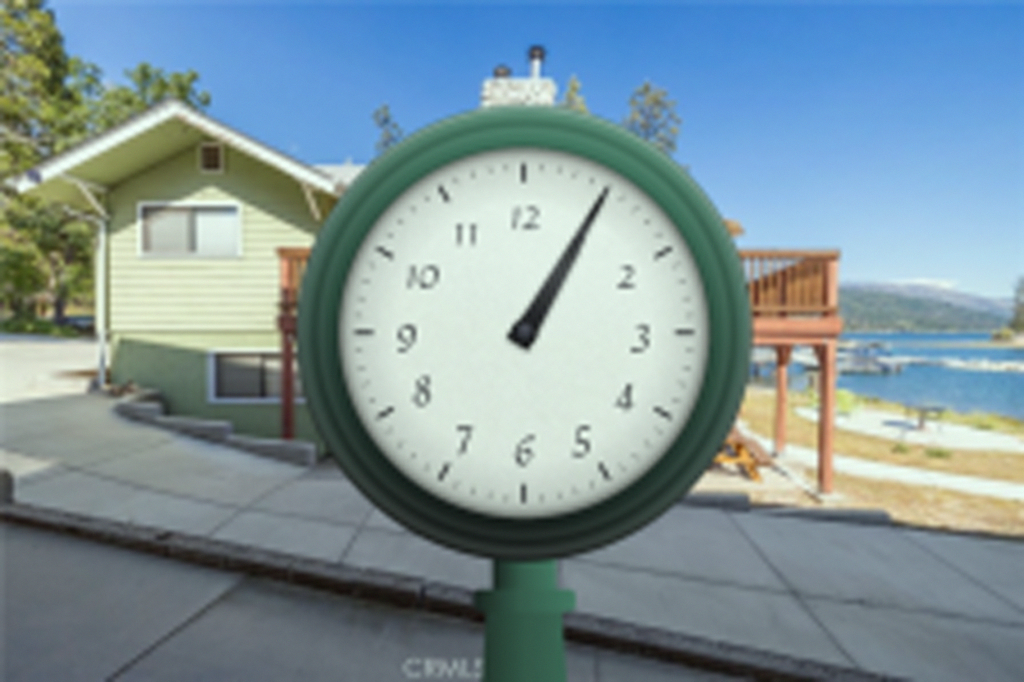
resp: 1h05
